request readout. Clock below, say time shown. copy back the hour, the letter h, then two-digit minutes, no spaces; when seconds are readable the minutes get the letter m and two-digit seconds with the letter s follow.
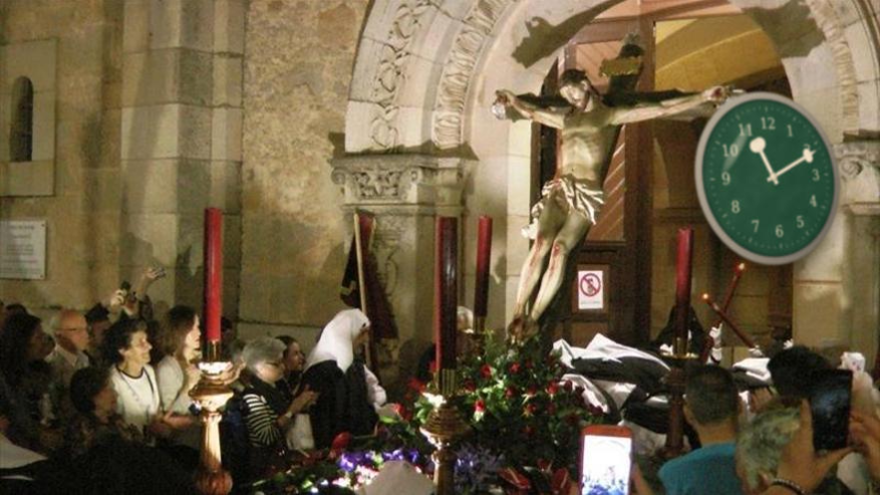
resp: 11h11
